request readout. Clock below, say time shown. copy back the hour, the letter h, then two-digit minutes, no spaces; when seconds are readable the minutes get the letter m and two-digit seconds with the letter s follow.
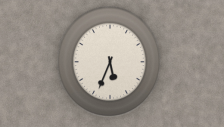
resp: 5h34
